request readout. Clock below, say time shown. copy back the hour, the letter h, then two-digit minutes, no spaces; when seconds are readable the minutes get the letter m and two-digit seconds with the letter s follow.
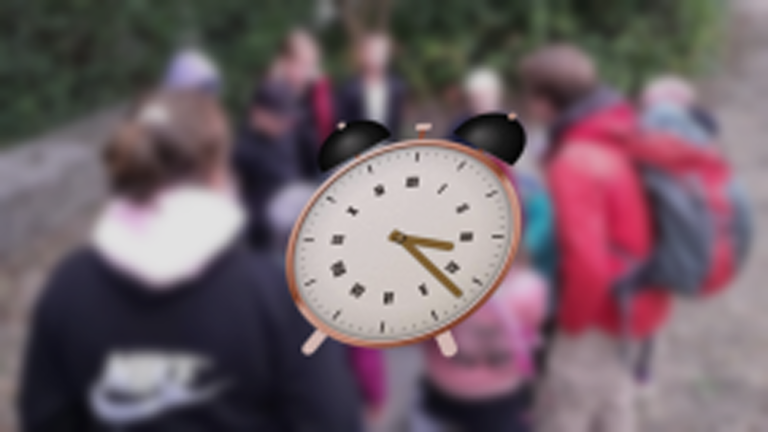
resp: 3h22
